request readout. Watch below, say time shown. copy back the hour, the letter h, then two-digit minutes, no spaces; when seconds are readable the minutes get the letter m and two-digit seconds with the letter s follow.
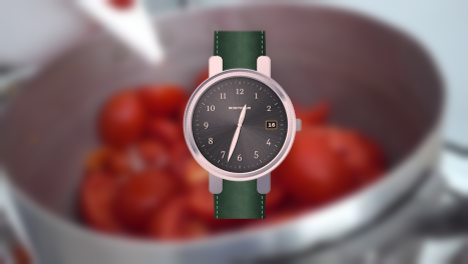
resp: 12h33
